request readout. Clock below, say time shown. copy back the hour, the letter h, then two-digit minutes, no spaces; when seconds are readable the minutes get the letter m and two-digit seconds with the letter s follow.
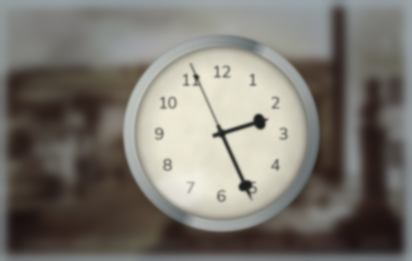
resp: 2h25m56s
